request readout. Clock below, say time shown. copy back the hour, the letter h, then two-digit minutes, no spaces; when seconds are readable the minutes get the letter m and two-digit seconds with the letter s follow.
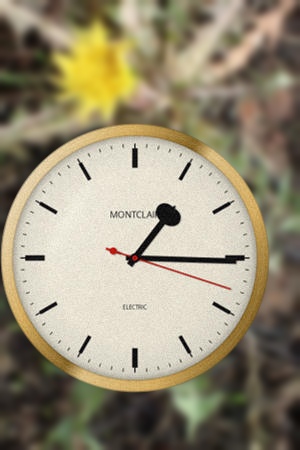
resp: 1h15m18s
